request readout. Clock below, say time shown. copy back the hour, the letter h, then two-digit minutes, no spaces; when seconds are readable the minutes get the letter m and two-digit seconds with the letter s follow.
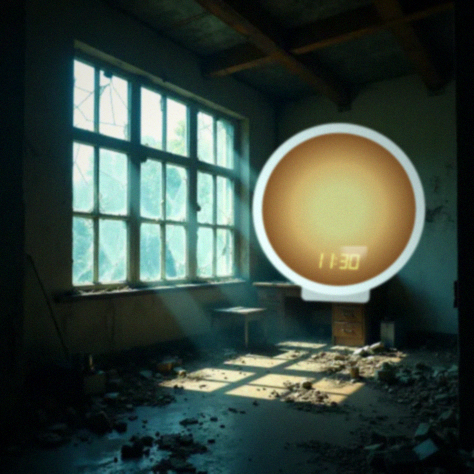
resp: 11h30
